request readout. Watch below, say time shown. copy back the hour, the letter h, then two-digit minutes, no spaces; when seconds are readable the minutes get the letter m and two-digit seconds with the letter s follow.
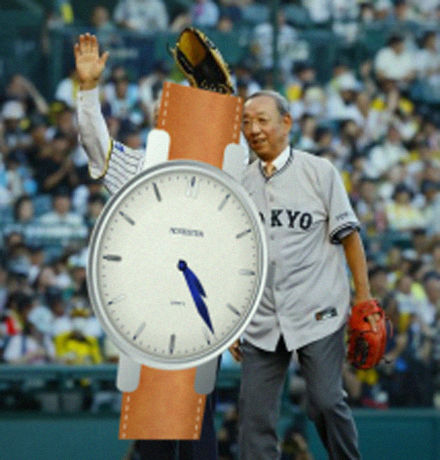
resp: 4h24
